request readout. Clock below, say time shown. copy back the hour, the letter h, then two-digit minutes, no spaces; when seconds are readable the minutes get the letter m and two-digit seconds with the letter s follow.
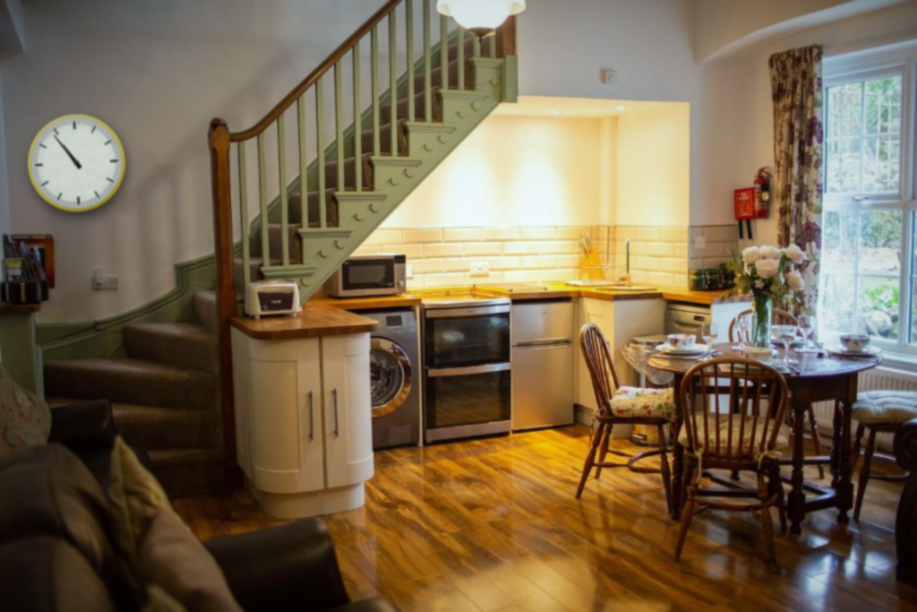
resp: 10h54
